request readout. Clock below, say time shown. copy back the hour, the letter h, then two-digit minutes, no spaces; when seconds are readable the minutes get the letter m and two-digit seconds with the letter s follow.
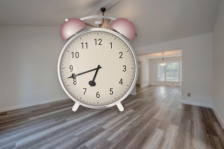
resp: 6h42
